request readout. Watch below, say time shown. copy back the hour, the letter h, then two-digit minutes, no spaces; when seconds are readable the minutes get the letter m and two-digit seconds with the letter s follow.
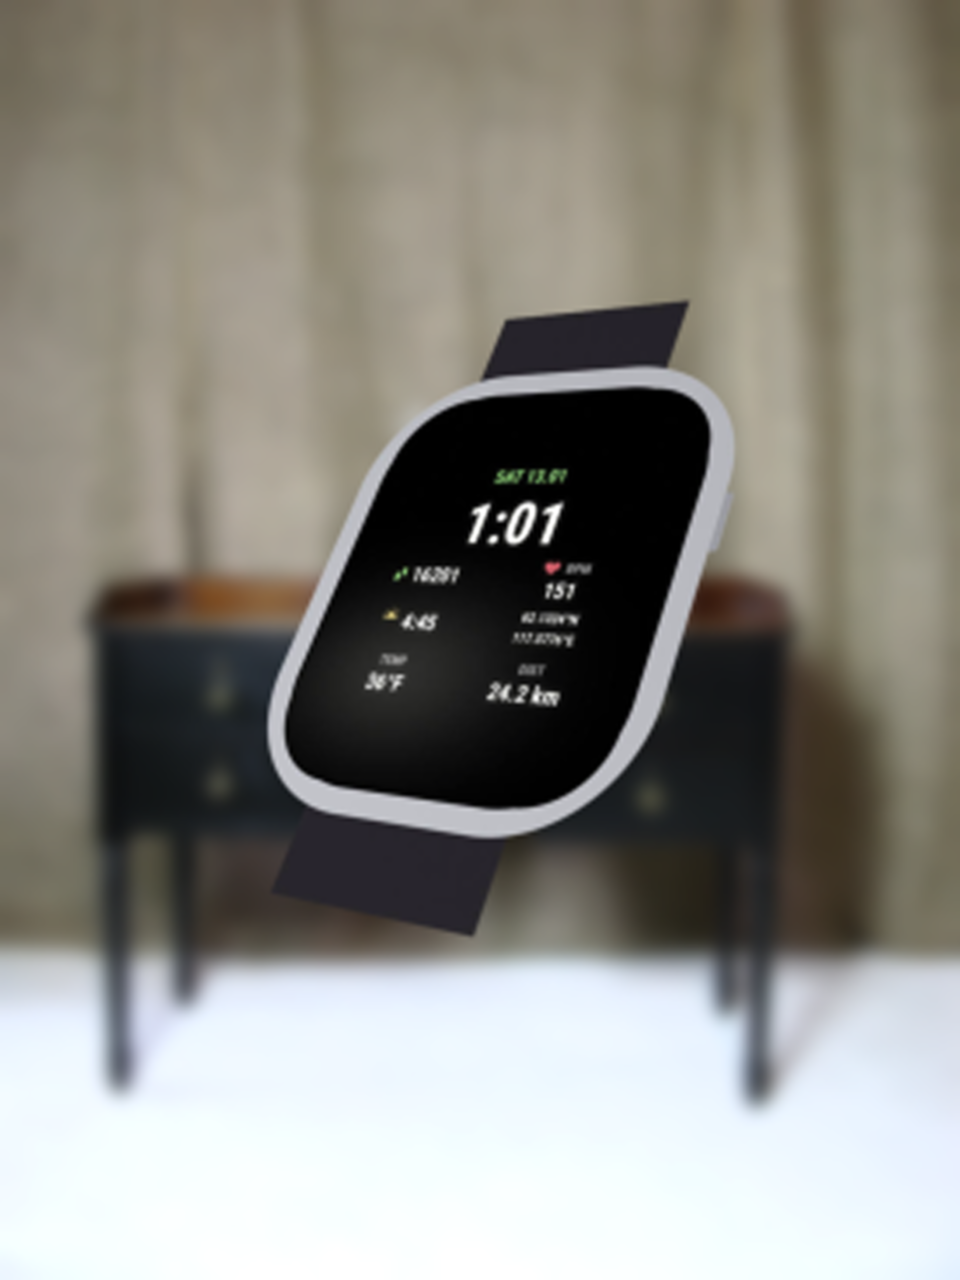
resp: 1h01
